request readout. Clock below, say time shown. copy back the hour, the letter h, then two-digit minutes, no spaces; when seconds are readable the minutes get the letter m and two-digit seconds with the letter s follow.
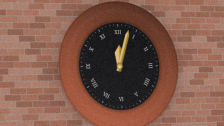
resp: 12h03
